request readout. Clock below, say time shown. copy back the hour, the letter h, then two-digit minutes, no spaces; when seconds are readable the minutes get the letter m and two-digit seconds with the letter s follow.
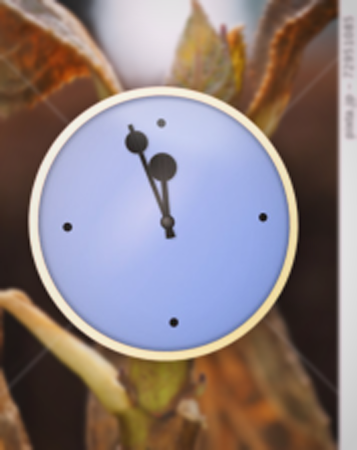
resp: 11h57
